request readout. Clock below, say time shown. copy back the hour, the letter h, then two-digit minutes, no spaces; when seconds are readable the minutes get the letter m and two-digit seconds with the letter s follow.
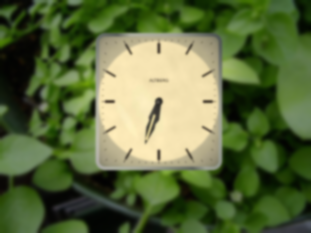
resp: 6h33
